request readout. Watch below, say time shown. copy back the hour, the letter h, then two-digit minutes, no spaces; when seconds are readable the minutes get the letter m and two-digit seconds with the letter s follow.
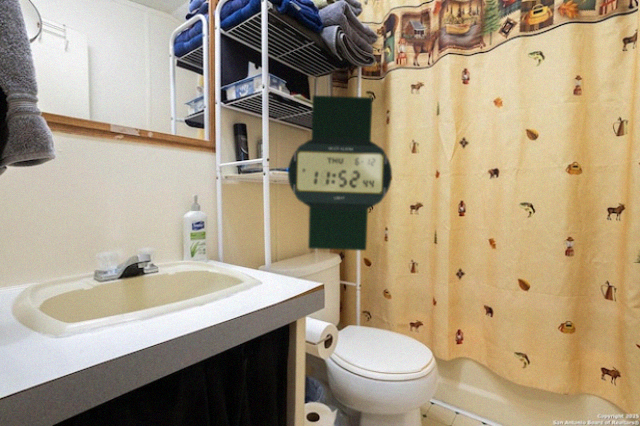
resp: 11h52
